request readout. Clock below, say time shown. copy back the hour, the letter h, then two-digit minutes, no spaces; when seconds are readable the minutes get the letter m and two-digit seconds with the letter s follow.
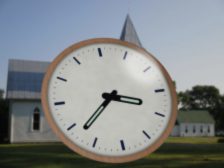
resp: 3h38
